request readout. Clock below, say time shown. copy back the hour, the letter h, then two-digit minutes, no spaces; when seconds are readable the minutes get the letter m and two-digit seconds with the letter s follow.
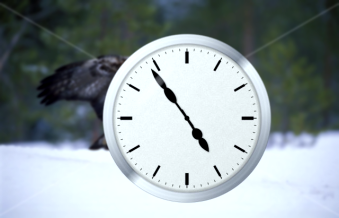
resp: 4h54
